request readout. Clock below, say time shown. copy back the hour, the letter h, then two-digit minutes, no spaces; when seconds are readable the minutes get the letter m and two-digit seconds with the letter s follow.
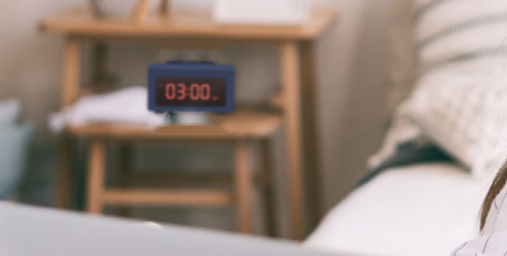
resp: 3h00
